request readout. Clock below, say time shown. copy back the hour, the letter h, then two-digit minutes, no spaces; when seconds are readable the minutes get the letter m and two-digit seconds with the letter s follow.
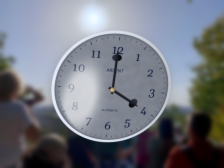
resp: 4h00
